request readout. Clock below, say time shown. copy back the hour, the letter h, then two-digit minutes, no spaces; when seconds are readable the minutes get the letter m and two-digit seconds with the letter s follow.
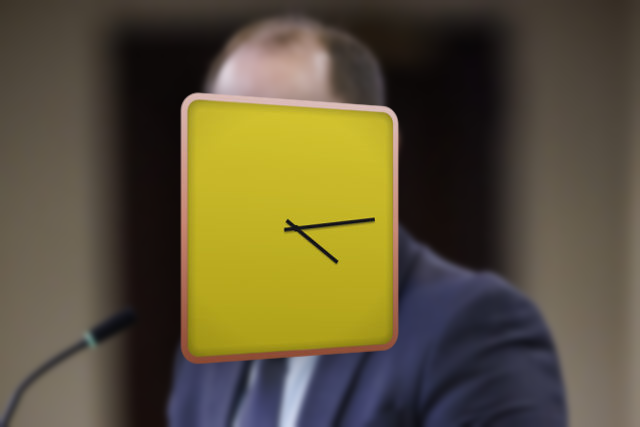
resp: 4h14
